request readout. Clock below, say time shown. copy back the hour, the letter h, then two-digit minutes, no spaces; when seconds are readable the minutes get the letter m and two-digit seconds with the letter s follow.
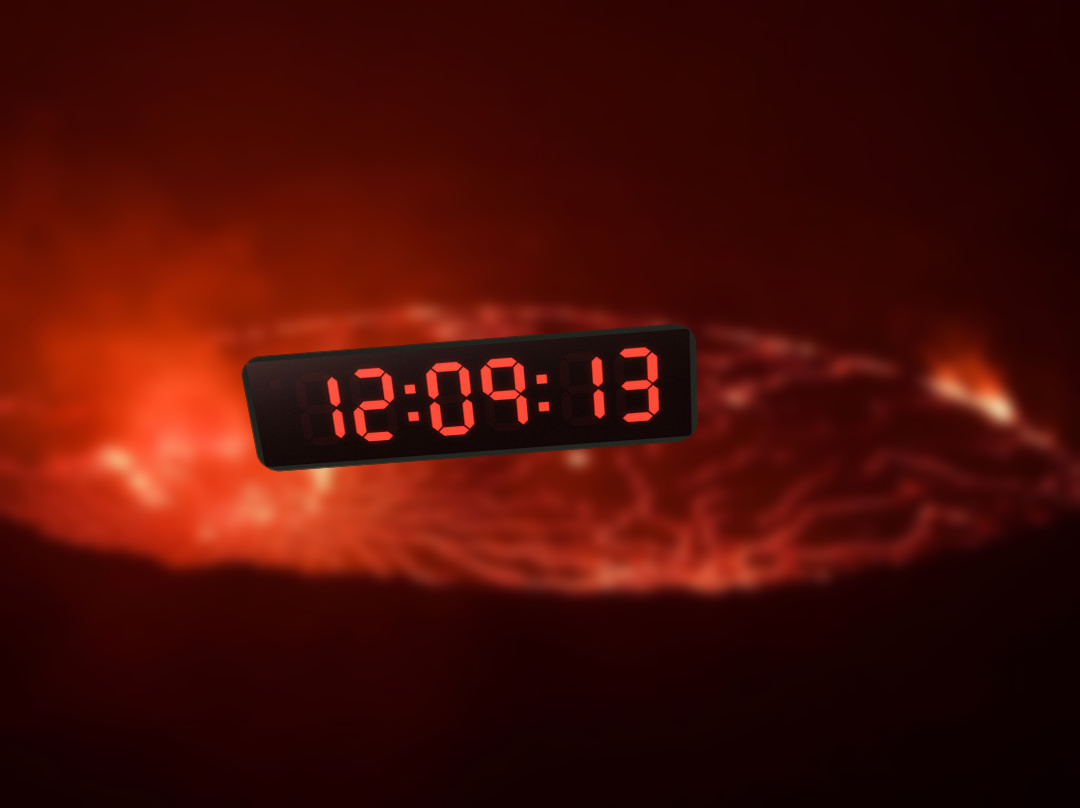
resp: 12h09m13s
